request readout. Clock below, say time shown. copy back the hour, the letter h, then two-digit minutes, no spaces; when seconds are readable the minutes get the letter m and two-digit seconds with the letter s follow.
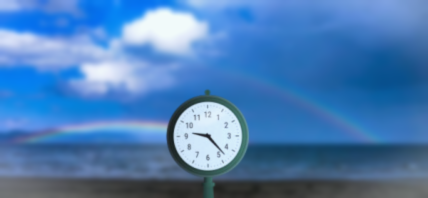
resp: 9h23
